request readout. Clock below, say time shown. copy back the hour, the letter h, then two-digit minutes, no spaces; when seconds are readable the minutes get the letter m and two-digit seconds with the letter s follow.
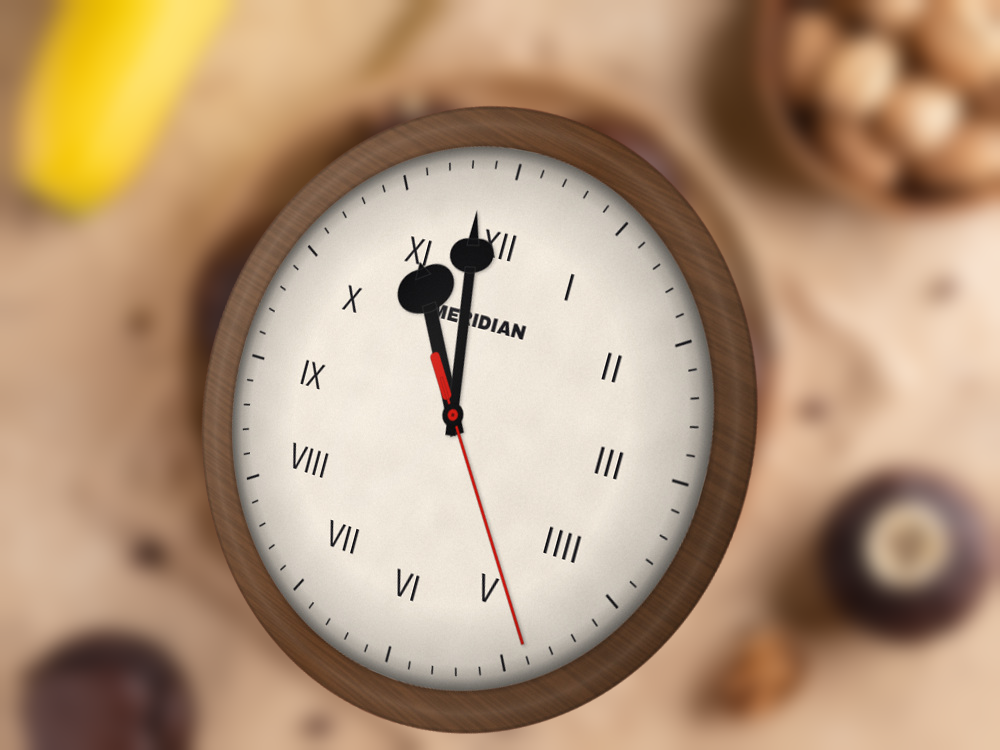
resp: 10h58m24s
